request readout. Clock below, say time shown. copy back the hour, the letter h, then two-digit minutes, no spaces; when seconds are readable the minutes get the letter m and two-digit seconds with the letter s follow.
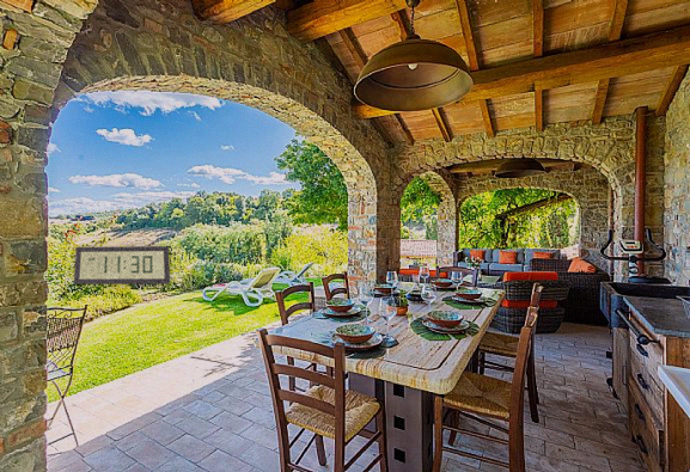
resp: 11h30
